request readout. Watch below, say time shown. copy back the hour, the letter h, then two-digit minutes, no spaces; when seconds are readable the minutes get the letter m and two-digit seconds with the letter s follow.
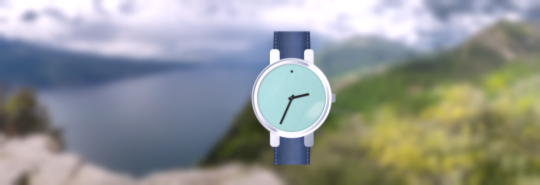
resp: 2h34
